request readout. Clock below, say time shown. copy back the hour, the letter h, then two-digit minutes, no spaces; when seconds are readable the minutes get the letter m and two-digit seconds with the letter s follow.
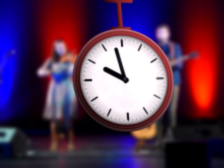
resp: 9h58
